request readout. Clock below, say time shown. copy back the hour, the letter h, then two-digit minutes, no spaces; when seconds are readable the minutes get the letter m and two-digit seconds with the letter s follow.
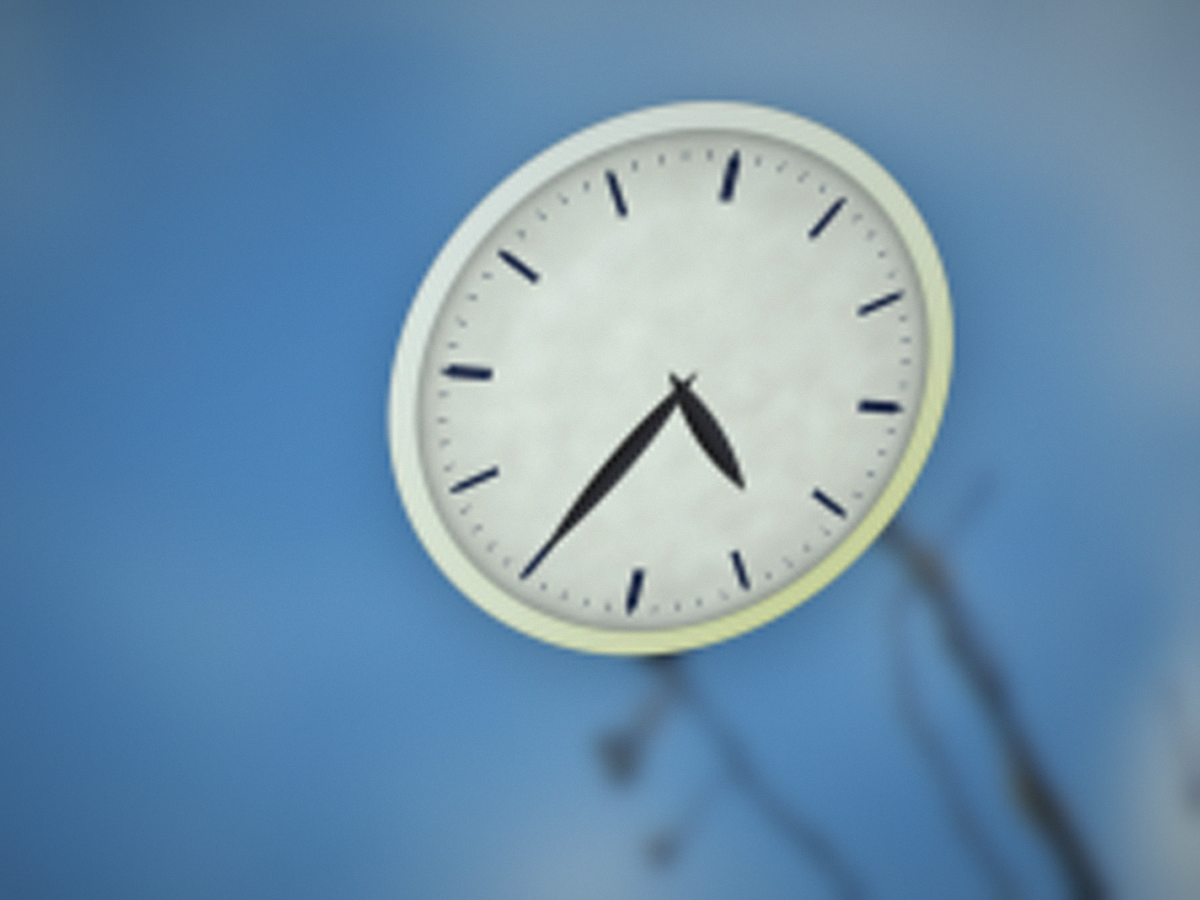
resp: 4h35
